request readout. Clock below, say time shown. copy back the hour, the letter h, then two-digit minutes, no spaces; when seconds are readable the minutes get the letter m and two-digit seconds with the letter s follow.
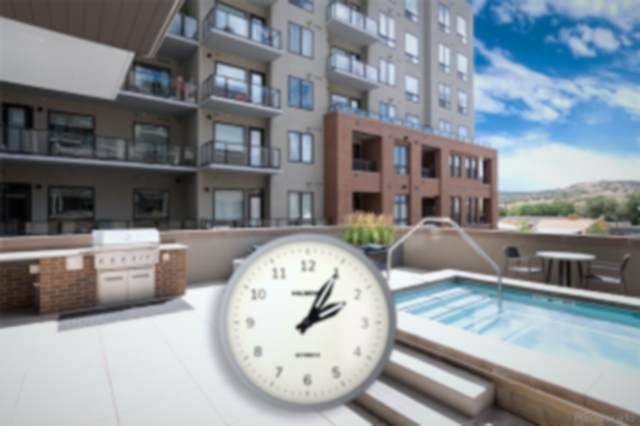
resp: 2h05
